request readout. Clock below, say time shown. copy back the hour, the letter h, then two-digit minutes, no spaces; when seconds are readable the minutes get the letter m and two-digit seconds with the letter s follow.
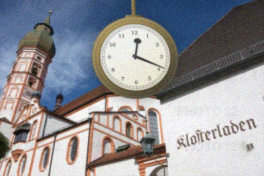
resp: 12h19
